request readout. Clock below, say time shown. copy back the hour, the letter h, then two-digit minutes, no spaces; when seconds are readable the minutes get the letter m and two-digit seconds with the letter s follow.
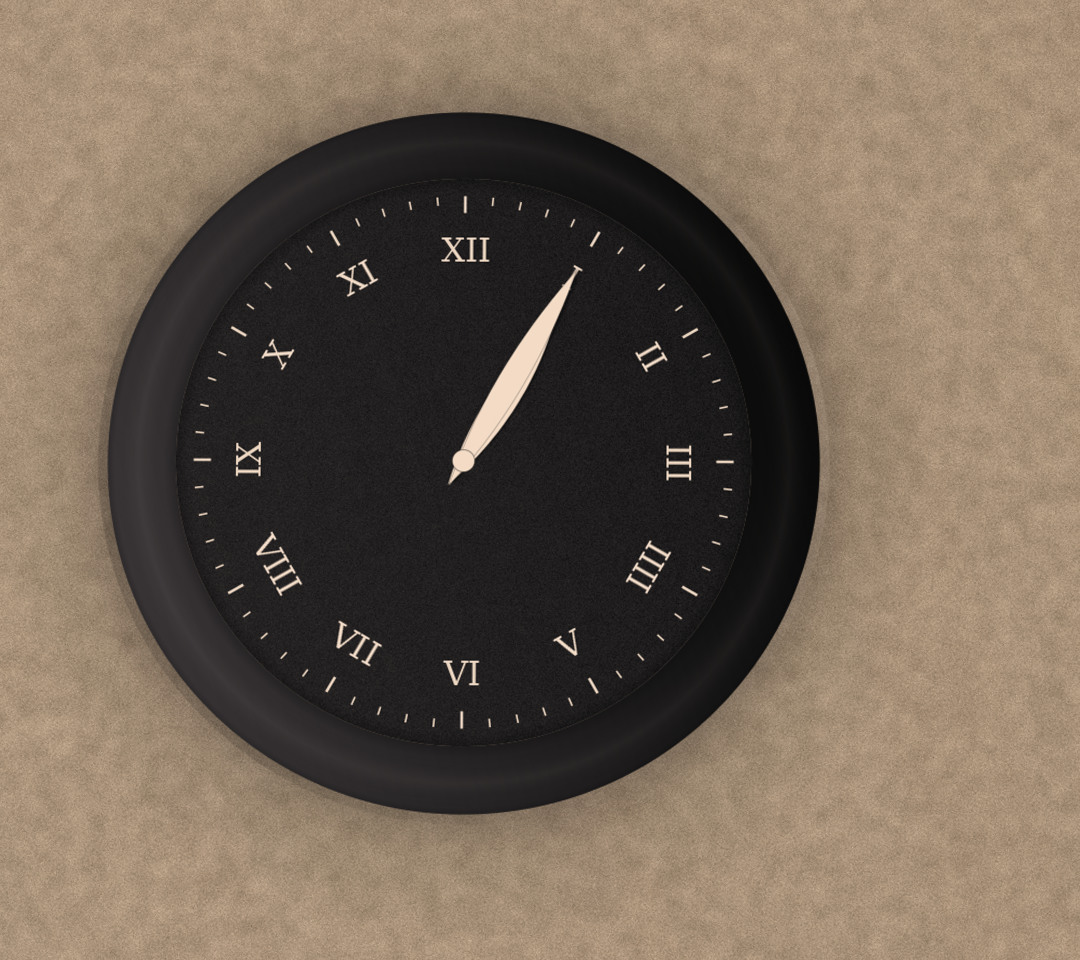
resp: 1h05
